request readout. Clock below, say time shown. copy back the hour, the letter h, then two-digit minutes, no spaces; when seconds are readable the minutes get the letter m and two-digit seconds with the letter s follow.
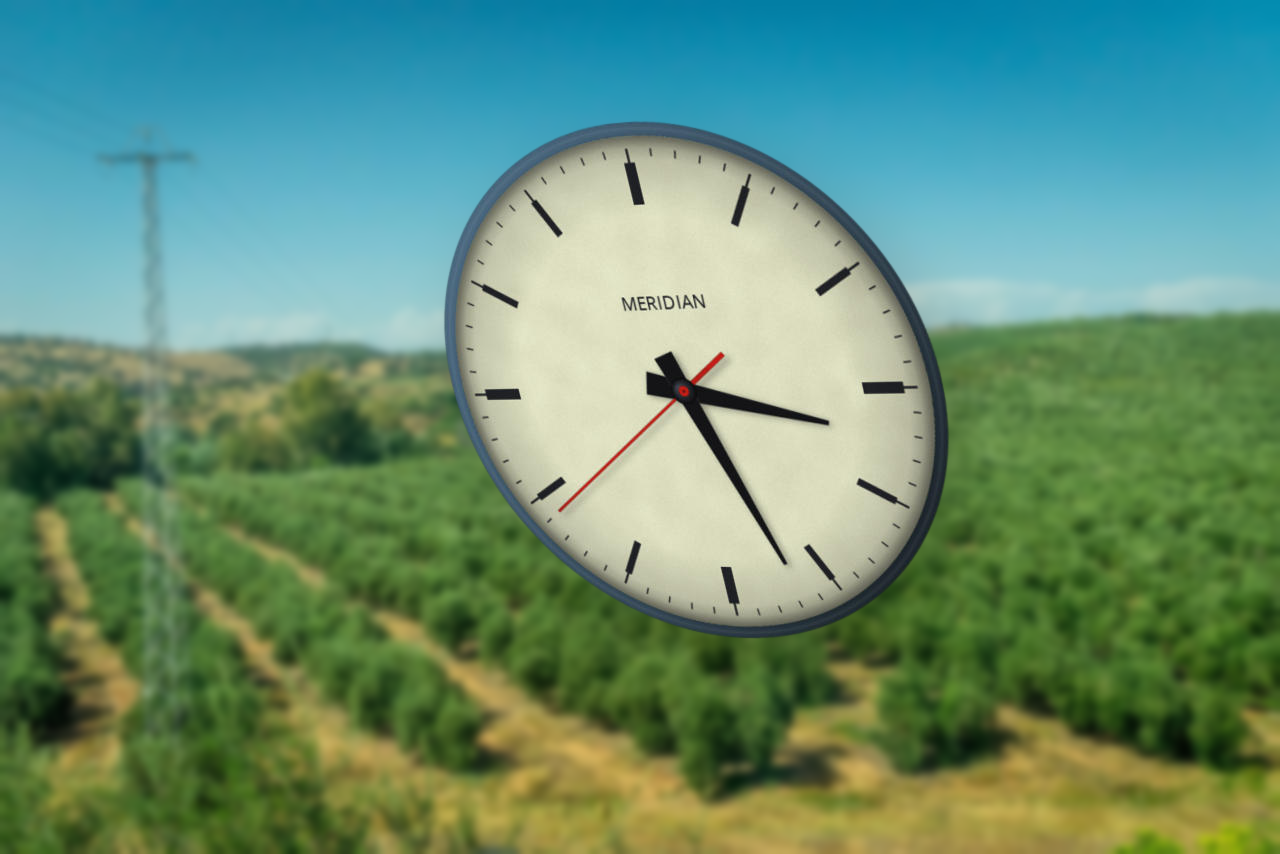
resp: 3h26m39s
